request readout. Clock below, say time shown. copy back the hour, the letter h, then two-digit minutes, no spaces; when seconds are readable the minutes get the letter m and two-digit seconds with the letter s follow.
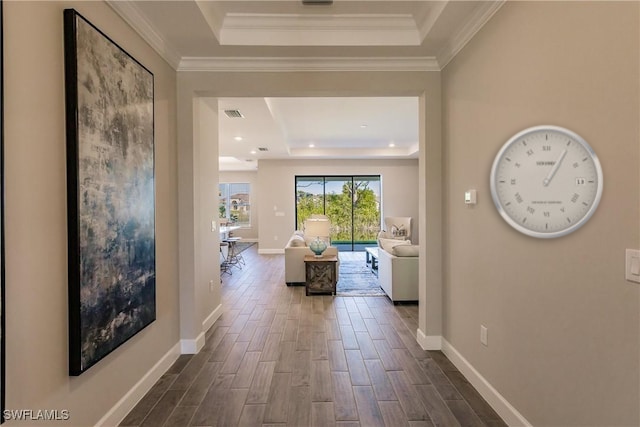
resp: 1h05
